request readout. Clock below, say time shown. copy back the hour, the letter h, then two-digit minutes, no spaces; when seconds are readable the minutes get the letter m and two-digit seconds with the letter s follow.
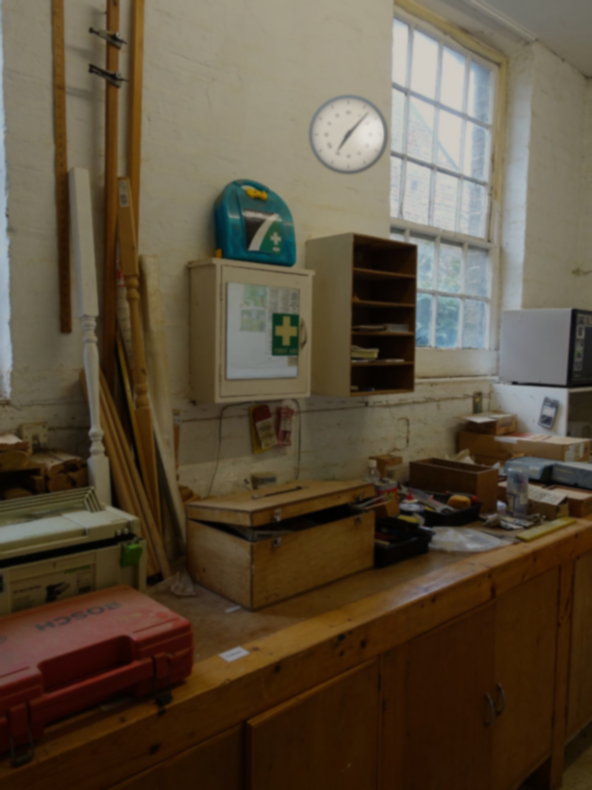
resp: 7h07
